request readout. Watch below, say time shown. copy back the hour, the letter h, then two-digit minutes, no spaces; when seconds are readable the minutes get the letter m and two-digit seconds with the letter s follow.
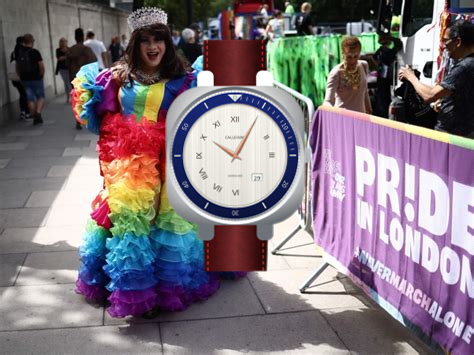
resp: 10h05
